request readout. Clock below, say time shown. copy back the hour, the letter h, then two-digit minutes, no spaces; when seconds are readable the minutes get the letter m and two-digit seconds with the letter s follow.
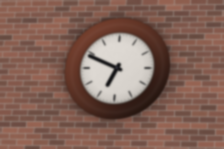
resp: 6h49
